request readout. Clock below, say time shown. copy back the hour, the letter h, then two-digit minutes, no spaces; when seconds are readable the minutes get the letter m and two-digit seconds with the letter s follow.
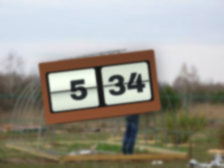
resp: 5h34
